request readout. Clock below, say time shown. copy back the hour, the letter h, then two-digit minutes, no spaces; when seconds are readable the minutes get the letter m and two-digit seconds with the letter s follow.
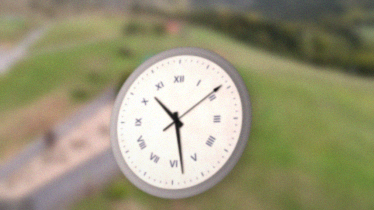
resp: 10h28m09s
